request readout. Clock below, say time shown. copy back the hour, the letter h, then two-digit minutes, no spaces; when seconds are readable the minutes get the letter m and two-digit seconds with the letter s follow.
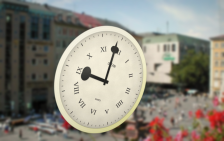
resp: 8h59
